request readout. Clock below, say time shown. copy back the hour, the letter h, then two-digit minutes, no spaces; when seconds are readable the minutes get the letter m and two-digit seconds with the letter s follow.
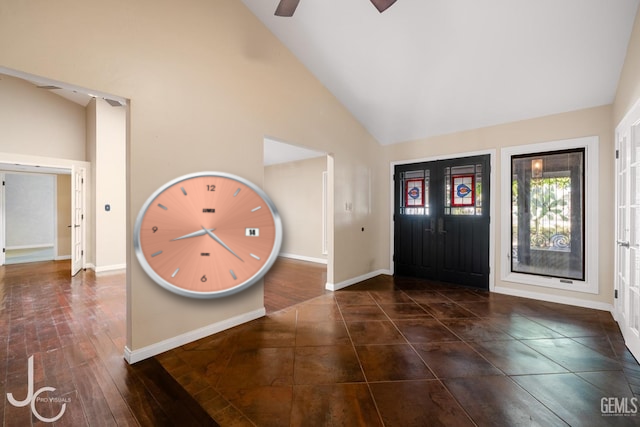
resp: 8h22
